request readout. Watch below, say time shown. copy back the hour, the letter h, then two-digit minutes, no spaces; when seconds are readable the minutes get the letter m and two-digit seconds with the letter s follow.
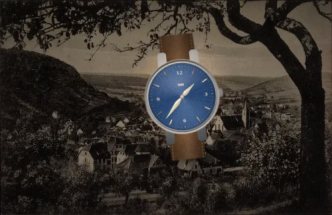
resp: 1h37
